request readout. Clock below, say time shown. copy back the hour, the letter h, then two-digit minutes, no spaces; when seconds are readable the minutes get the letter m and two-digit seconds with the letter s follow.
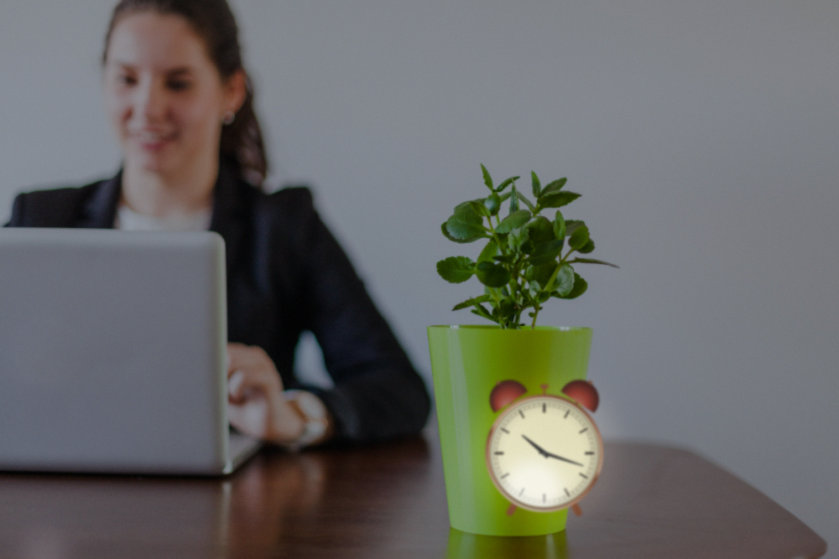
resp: 10h18
